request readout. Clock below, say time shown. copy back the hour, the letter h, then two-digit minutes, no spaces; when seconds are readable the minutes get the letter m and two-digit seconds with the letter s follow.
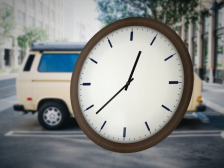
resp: 12h38
